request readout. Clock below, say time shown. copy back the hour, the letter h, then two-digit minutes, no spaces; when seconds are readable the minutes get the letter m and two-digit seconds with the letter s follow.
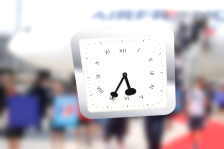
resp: 5h35
